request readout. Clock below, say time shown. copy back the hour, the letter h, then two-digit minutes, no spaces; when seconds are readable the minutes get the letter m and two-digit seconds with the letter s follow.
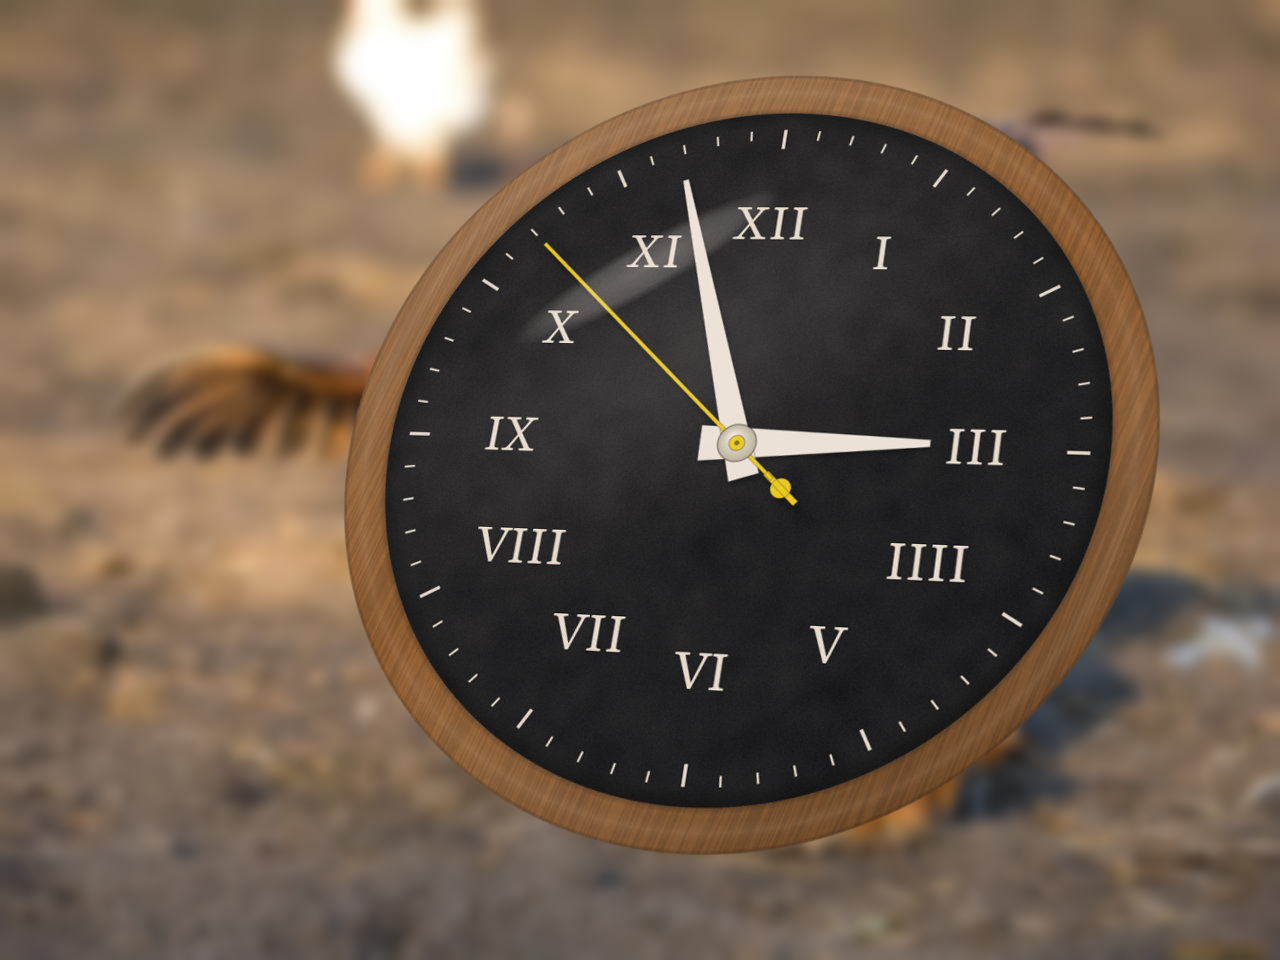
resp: 2h56m52s
